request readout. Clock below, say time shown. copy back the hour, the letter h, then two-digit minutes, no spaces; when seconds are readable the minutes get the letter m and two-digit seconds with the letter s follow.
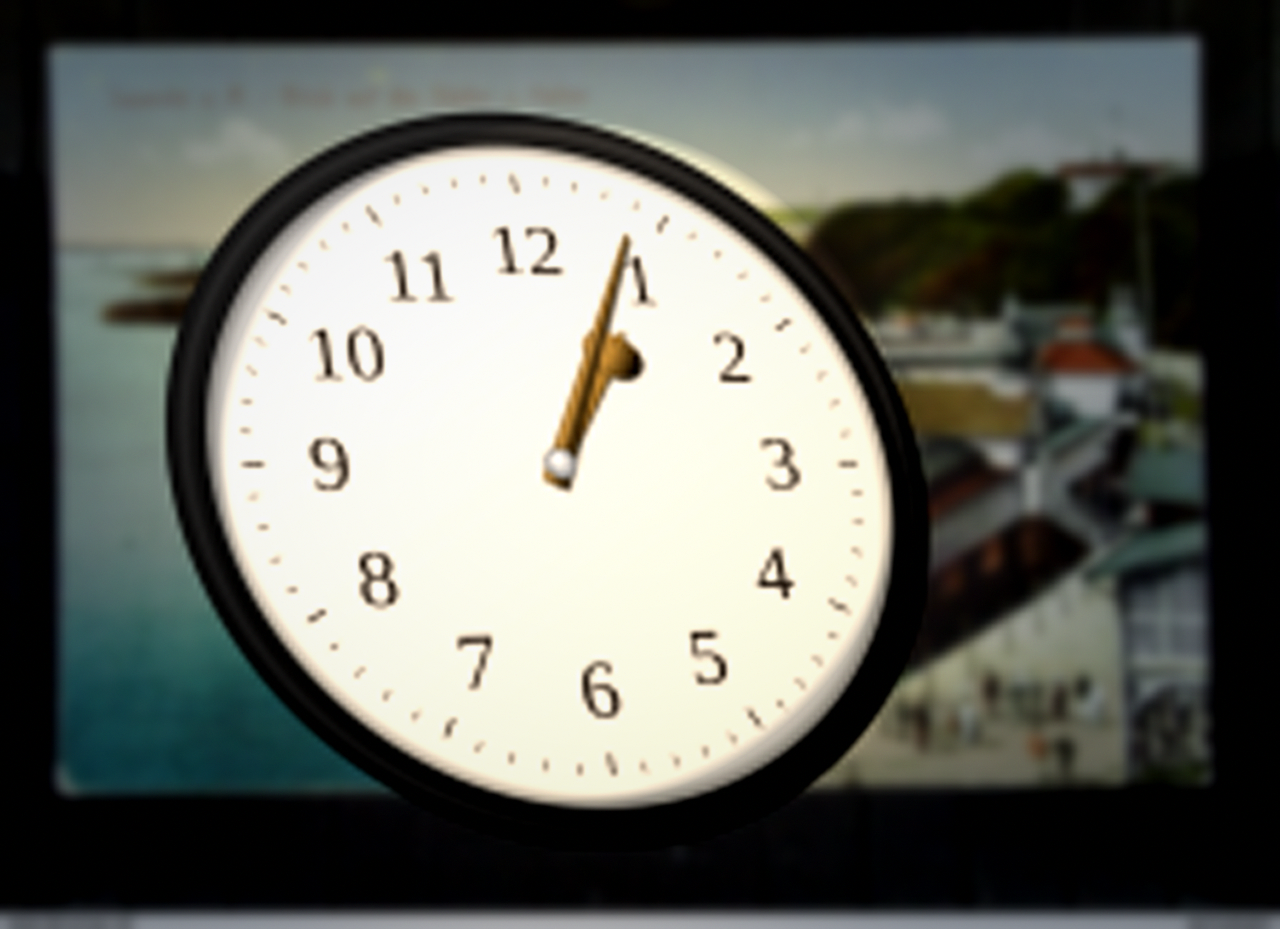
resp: 1h04
